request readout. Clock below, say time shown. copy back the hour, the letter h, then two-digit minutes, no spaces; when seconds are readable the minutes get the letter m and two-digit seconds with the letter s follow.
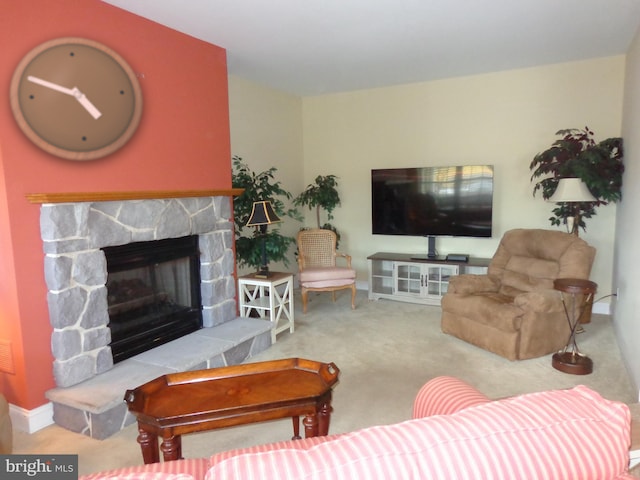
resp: 4h49
